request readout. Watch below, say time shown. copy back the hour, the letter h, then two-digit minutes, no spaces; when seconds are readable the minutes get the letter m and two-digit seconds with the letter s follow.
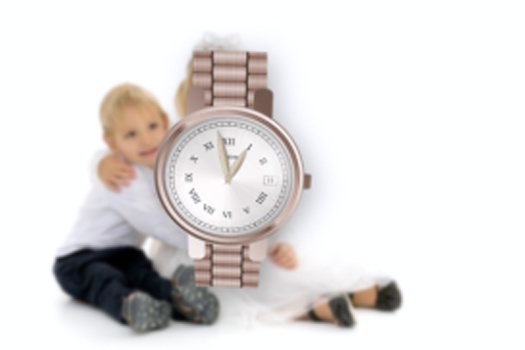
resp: 12h58
